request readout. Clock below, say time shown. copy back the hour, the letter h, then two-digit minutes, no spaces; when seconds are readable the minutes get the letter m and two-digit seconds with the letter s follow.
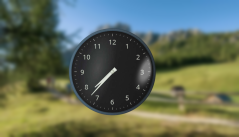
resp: 7h37
